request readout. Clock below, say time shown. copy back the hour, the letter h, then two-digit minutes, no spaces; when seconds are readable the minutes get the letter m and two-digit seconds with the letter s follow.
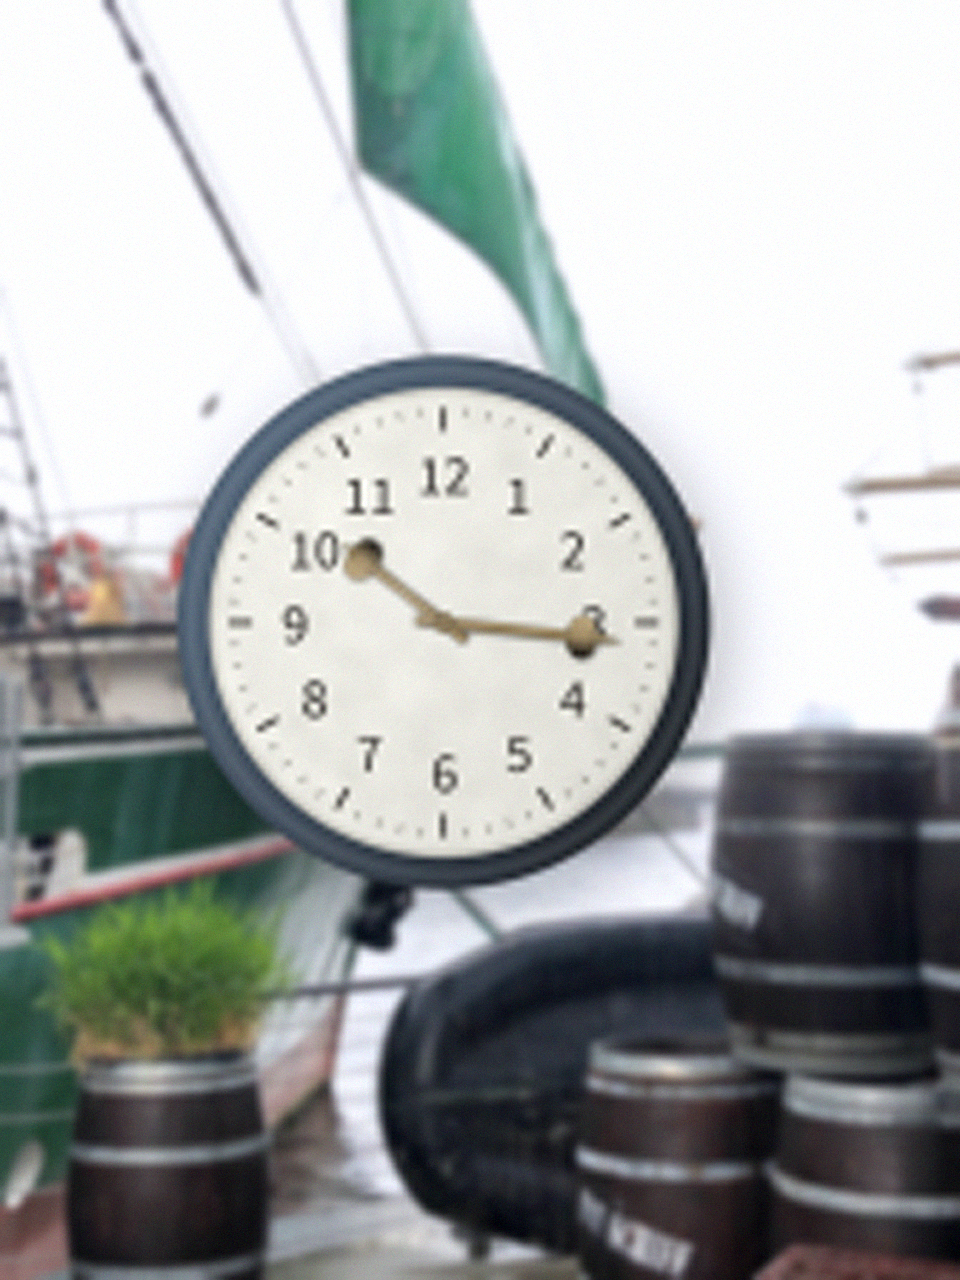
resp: 10h16
